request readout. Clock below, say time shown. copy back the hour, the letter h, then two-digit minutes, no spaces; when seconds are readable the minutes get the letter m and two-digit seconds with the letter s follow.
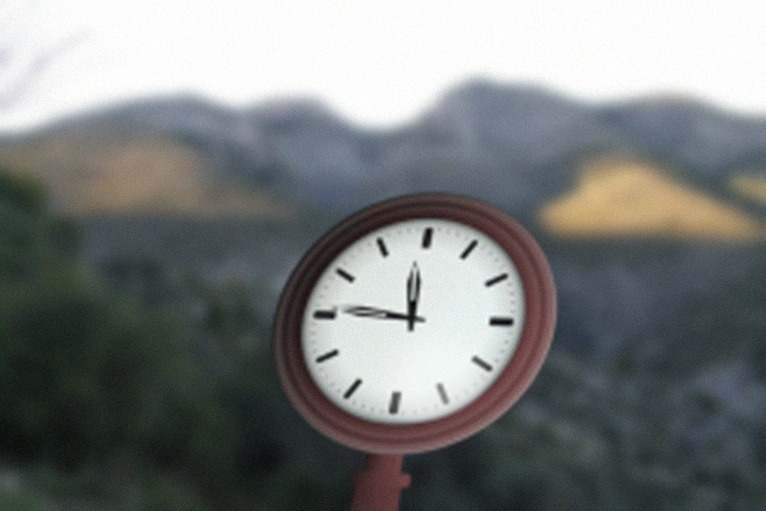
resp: 11h46
